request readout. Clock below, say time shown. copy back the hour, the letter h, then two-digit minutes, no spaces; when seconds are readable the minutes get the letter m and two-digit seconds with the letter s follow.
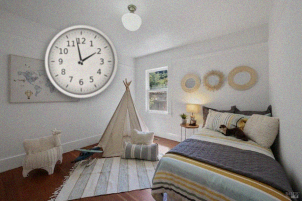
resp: 1h58
